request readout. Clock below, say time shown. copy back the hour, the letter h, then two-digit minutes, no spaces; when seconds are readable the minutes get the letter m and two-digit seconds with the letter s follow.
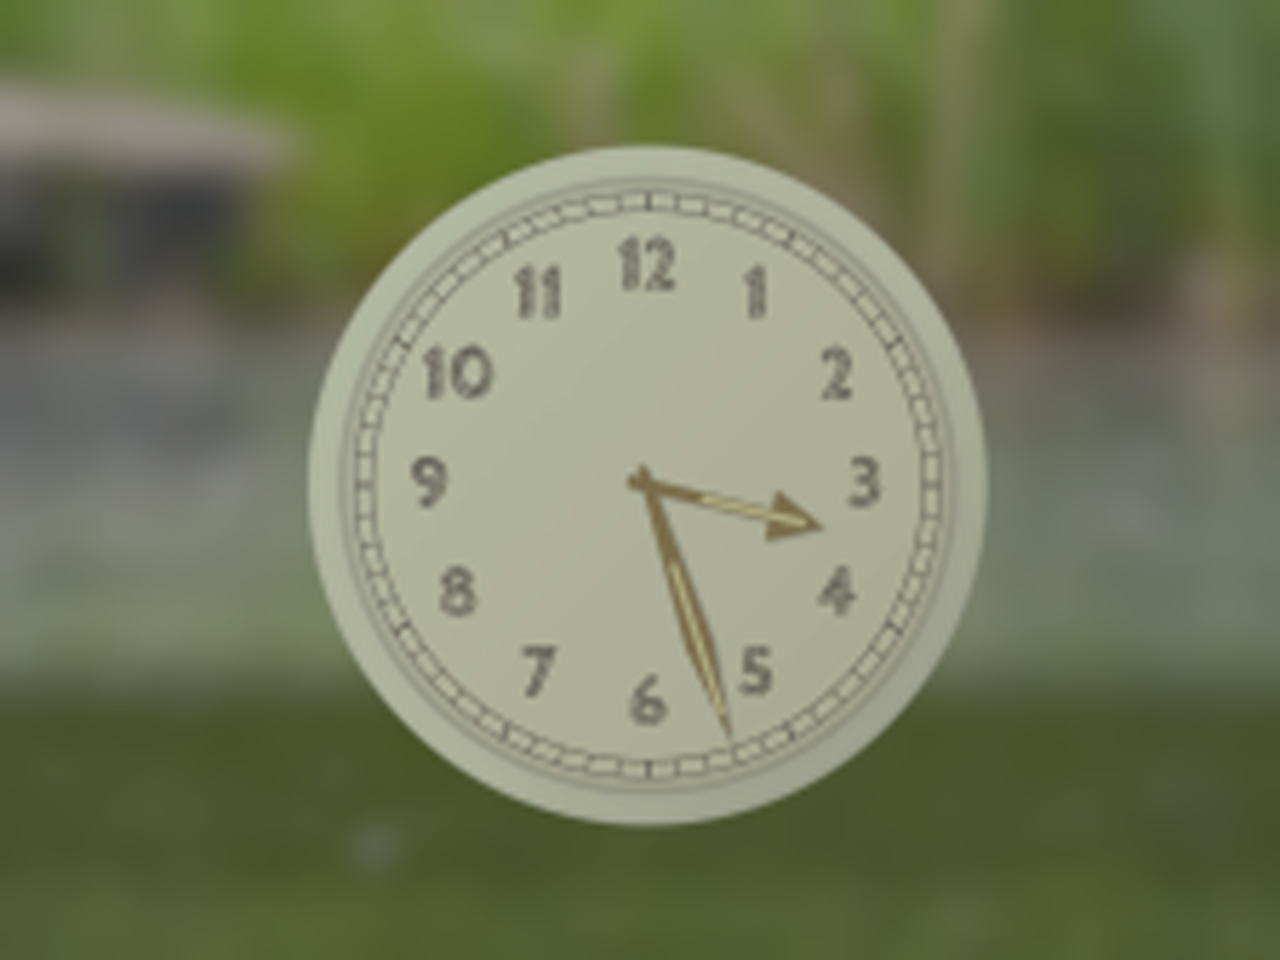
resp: 3h27
